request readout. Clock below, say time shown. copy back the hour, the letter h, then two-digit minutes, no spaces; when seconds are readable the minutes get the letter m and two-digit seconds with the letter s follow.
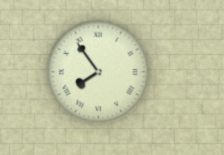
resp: 7h54
